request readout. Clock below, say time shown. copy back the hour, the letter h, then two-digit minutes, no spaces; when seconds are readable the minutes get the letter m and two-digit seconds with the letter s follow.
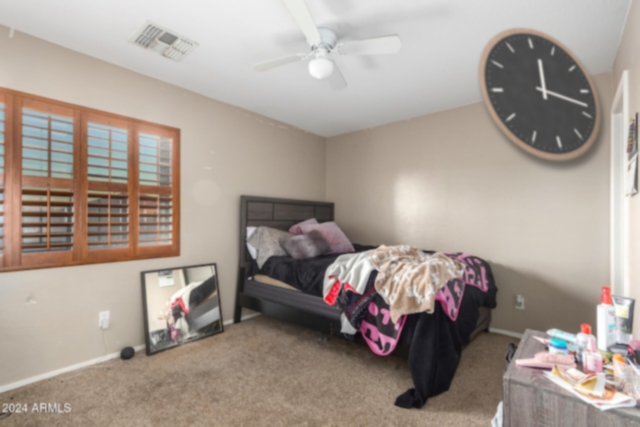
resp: 12h18
